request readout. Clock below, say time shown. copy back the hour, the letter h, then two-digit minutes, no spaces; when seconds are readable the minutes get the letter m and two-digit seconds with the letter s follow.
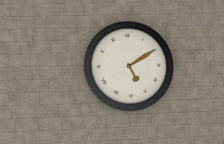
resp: 5h10
